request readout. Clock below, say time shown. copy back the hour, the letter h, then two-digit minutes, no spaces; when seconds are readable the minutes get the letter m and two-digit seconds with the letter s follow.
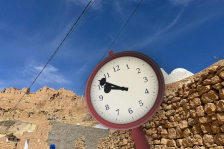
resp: 9h52
